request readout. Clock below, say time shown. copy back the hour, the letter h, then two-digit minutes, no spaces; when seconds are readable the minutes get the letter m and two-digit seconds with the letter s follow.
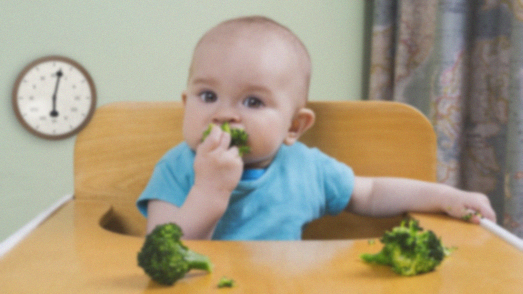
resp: 6h02
